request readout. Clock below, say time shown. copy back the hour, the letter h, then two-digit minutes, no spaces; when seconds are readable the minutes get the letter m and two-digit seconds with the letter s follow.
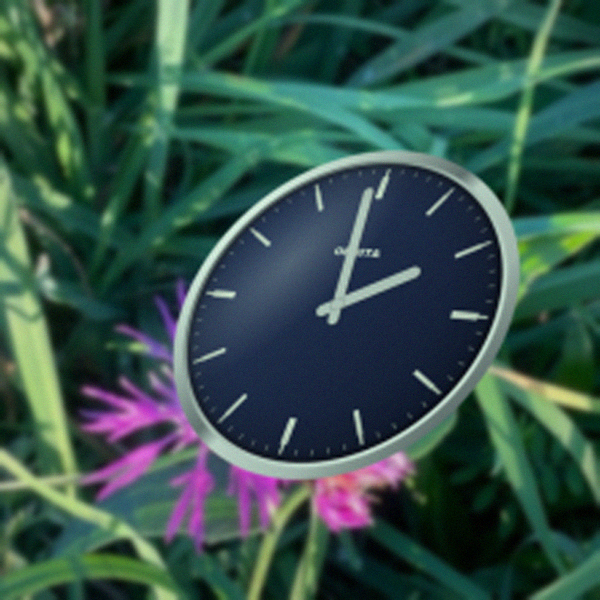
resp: 1h59
